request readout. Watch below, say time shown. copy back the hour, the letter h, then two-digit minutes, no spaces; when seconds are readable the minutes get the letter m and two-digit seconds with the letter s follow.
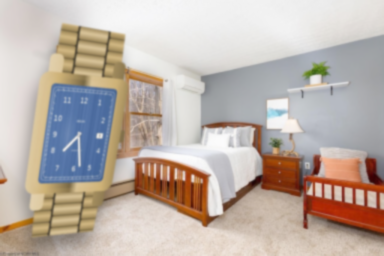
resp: 7h28
